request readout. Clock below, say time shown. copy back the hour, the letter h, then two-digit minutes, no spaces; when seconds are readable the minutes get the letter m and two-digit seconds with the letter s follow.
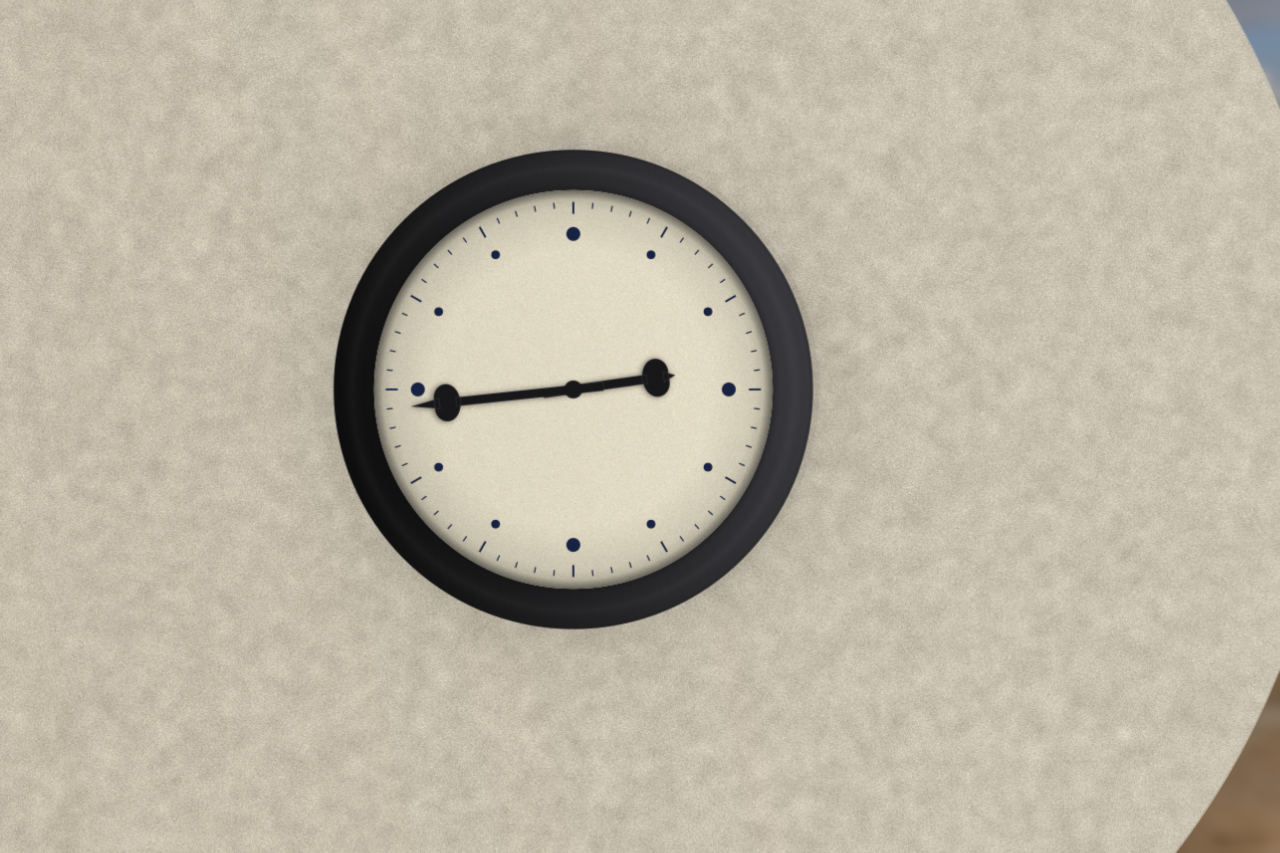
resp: 2h44
